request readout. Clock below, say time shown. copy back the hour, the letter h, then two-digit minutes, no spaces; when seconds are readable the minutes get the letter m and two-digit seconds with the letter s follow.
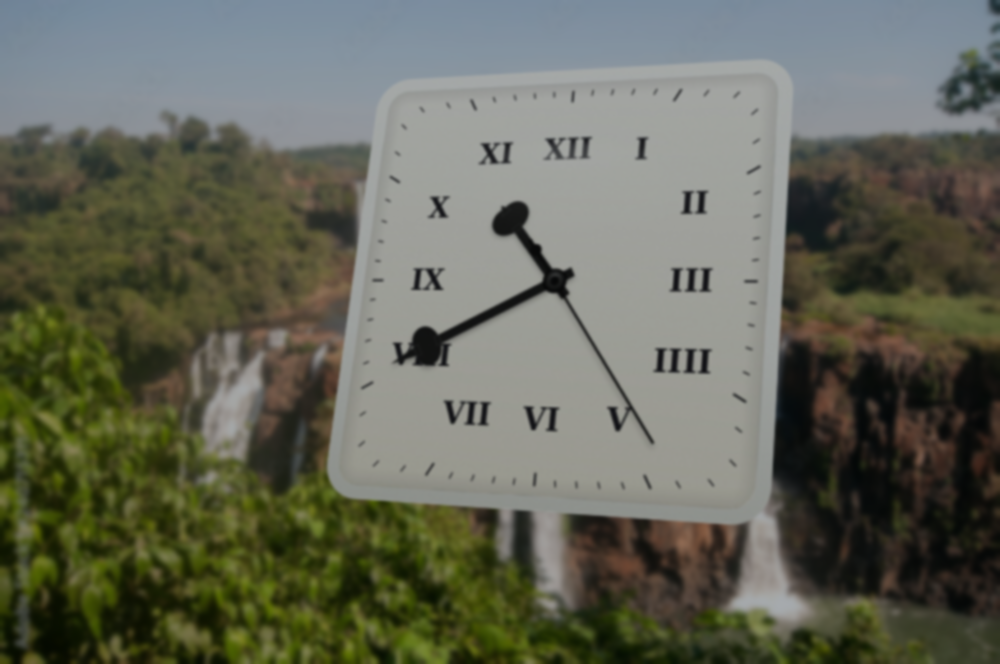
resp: 10h40m24s
